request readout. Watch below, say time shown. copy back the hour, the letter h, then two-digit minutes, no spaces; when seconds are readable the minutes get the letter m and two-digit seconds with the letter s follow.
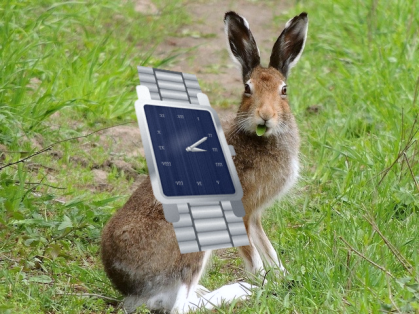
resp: 3h10
